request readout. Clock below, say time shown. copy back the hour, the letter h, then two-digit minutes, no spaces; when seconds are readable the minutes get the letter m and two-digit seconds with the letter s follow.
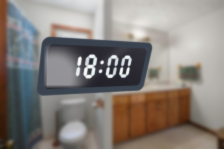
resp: 18h00
